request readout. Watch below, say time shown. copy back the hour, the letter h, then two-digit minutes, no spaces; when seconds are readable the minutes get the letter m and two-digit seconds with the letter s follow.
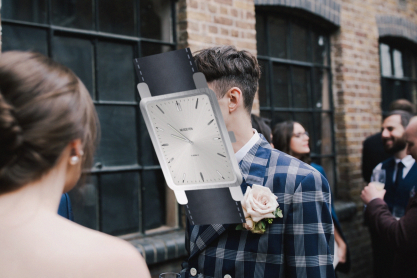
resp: 9h53
